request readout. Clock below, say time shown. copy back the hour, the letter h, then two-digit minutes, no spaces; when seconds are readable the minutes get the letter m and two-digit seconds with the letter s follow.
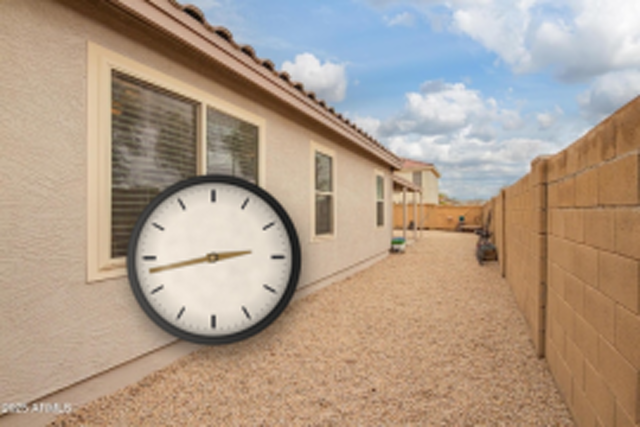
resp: 2h43
